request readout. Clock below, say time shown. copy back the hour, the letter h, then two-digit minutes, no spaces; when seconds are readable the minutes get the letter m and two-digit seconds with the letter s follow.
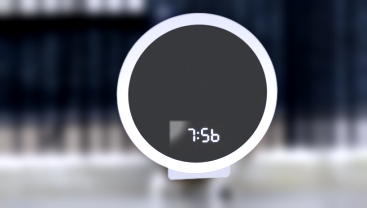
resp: 7h56
